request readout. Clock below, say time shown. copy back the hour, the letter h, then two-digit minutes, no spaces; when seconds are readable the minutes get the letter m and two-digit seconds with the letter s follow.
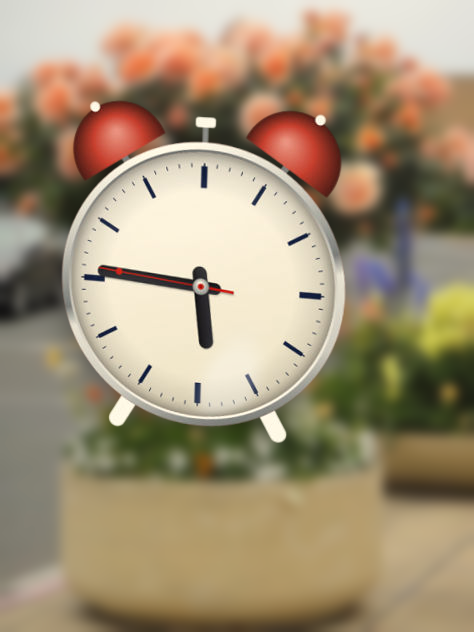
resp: 5h45m46s
